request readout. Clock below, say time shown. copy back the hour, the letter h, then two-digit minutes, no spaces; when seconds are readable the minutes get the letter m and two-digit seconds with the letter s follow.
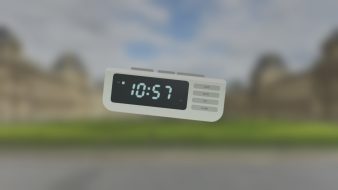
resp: 10h57
